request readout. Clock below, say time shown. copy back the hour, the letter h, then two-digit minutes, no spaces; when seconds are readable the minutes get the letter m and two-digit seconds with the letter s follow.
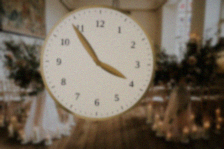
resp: 3h54
